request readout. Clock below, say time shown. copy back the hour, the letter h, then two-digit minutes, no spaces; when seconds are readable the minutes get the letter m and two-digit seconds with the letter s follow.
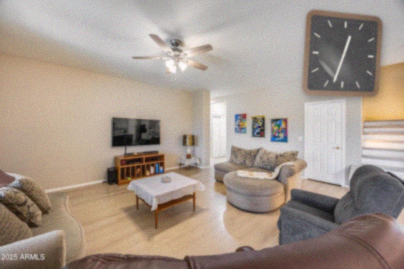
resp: 12h33
